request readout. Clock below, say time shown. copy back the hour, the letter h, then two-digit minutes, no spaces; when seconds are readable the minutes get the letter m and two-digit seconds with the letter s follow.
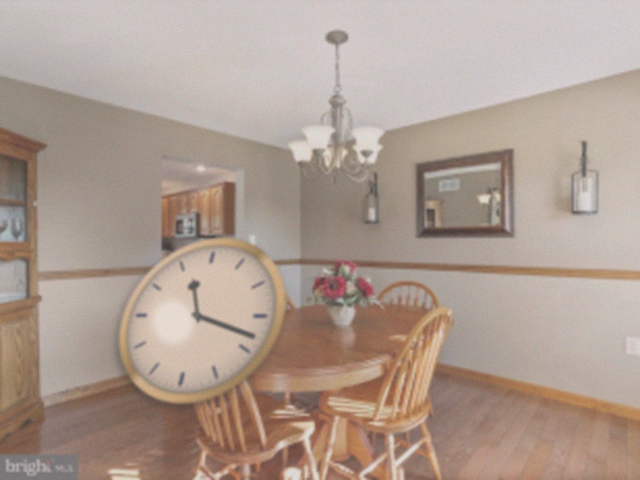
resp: 11h18
